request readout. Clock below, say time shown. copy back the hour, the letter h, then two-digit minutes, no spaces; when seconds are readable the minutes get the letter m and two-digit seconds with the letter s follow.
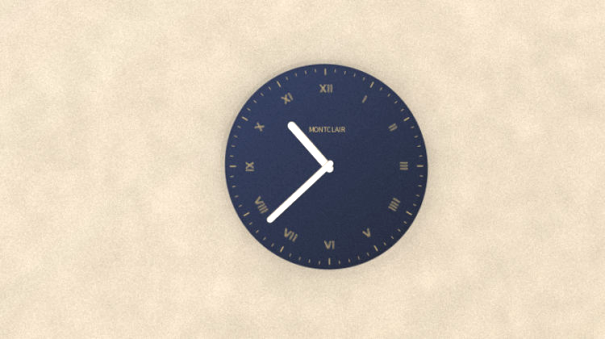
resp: 10h38
